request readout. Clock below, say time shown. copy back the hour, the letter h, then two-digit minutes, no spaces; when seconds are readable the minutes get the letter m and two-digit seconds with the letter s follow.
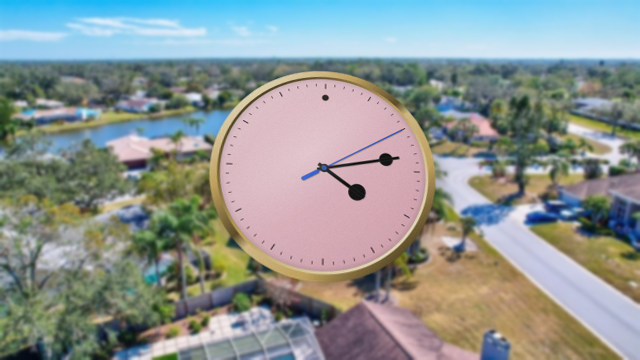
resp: 4h13m10s
